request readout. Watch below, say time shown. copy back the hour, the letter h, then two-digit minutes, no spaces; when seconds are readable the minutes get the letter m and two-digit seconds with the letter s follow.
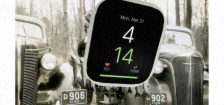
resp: 4h14
